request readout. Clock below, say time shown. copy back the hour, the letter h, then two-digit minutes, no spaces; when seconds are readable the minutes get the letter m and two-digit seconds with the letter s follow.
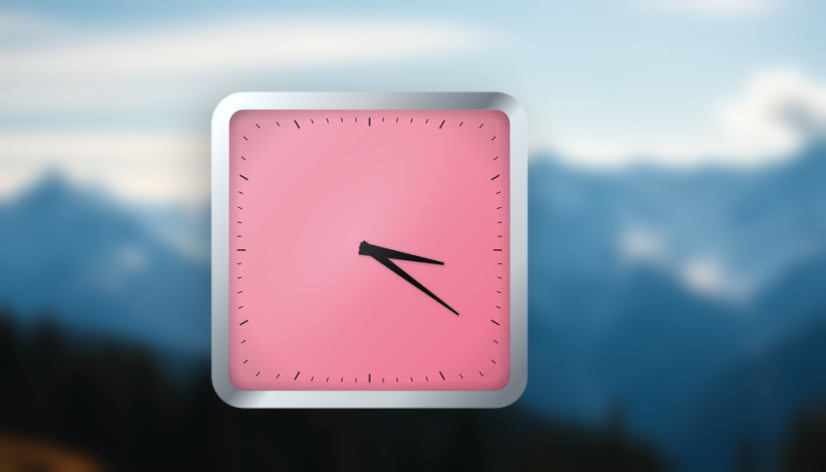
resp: 3h21
